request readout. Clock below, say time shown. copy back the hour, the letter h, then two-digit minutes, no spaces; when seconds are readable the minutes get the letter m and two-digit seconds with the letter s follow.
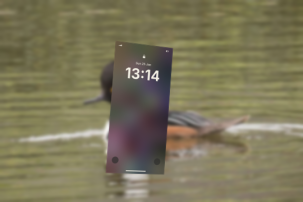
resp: 13h14
